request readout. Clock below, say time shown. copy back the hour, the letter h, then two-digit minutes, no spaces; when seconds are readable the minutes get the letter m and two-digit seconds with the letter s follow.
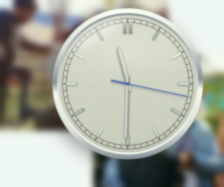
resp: 11h30m17s
